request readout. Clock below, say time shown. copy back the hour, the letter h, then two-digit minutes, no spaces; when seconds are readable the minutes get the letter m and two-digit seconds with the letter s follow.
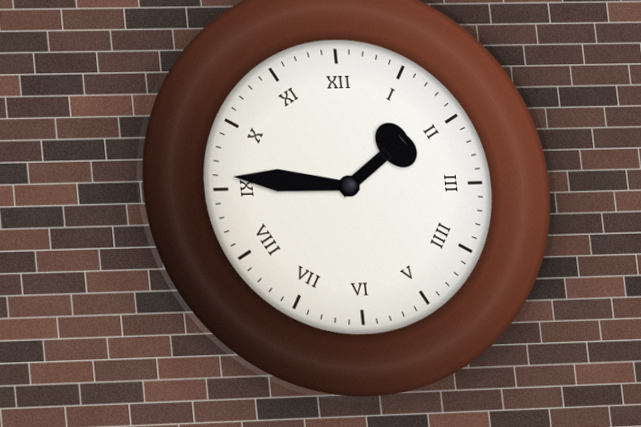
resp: 1h46
